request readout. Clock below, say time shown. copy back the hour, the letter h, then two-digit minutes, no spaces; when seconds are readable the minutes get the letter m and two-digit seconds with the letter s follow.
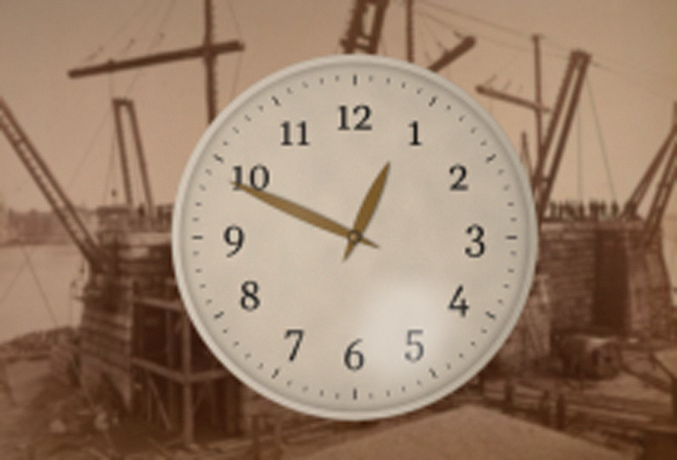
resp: 12h49
